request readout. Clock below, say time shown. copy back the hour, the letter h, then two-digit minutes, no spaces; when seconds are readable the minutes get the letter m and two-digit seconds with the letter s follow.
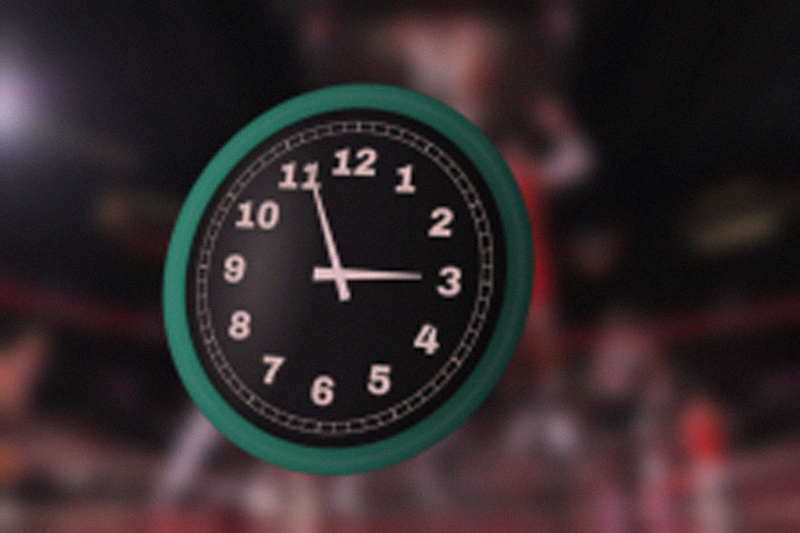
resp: 2h56
